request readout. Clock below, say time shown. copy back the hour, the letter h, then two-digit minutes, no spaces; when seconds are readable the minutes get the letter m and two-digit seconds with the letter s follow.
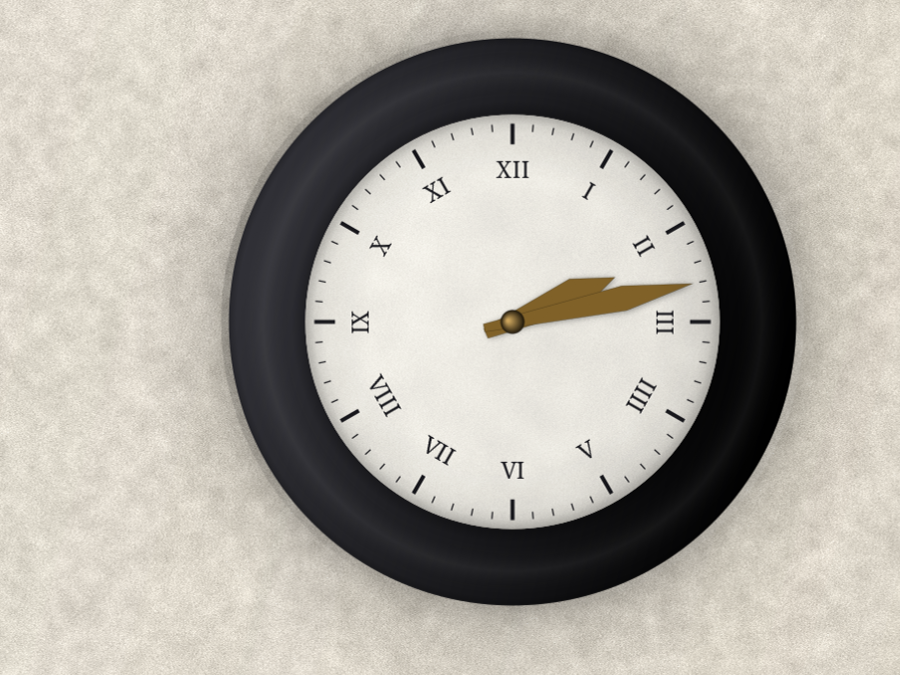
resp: 2h13
